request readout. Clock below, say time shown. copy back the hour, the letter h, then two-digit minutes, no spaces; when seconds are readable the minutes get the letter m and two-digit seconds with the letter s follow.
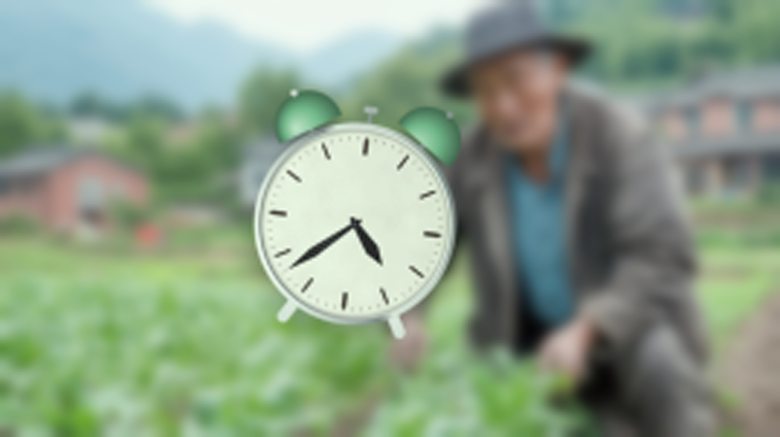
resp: 4h38
